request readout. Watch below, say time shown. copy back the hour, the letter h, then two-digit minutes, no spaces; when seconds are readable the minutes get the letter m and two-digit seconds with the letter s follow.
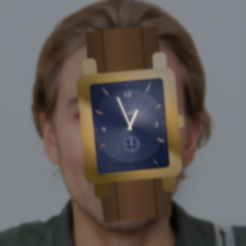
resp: 12h57
